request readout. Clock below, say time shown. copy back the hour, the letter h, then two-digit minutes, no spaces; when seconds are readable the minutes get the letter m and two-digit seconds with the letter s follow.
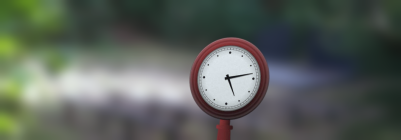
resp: 5h13
